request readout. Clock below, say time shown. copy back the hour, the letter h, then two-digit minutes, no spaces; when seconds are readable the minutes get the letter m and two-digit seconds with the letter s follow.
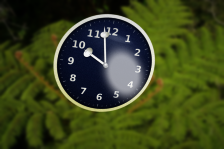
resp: 9h58
